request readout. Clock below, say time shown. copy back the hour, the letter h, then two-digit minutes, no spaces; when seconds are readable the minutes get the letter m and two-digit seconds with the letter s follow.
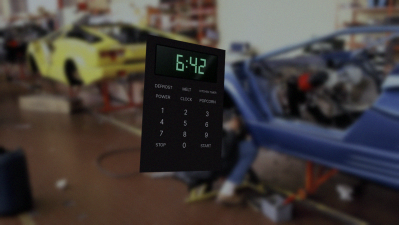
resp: 6h42
